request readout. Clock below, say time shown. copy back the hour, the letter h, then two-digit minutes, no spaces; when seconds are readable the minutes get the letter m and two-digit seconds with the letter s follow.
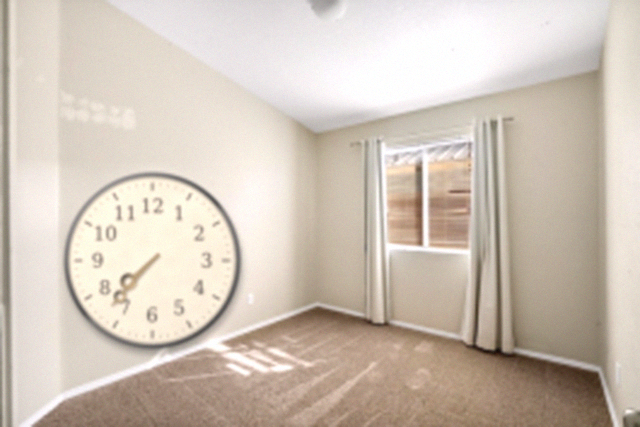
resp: 7h37
